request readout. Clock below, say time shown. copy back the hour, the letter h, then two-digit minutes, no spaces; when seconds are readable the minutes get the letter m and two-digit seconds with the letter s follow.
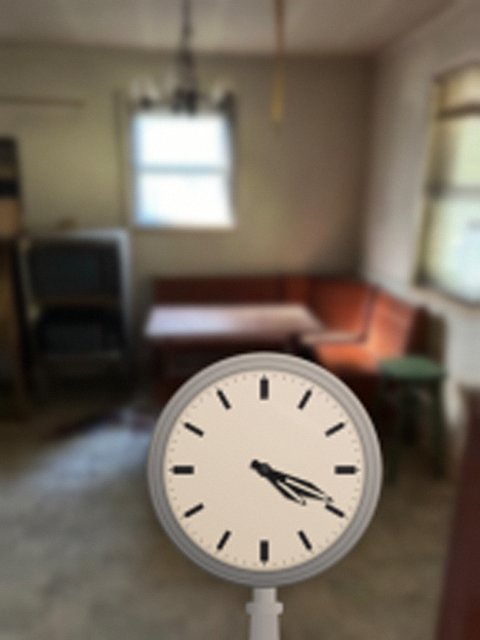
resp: 4h19
